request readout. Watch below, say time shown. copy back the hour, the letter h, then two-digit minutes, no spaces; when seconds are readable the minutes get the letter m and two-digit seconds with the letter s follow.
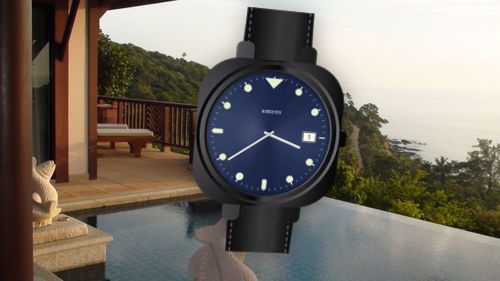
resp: 3h39
